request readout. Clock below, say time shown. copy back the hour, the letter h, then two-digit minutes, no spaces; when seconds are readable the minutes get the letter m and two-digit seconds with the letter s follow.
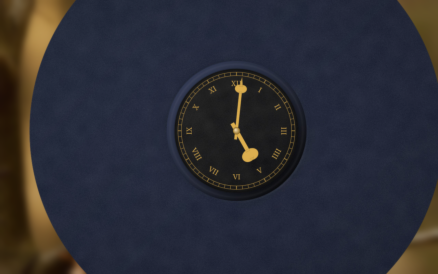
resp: 5h01
